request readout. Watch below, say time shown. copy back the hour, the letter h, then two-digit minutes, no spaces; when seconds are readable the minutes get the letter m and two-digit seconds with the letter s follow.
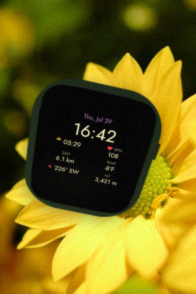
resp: 16h42
